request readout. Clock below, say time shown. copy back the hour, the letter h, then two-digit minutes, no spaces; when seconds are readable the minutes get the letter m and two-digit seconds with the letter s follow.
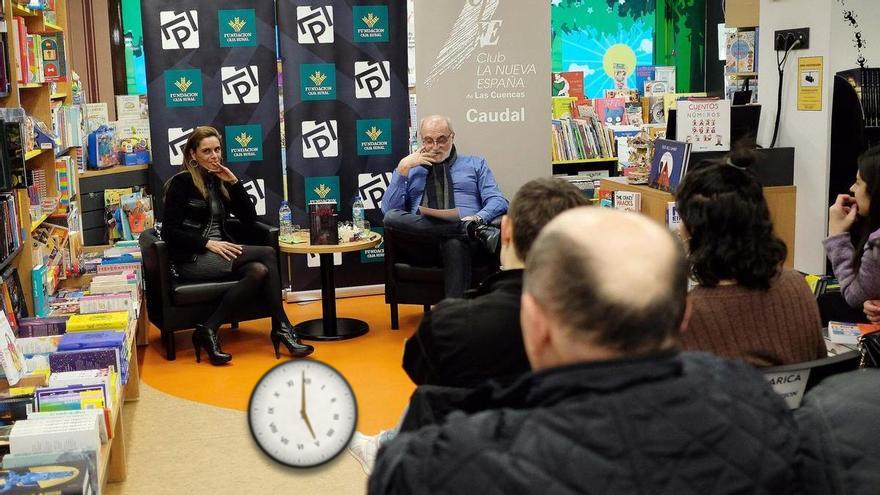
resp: 4h59
